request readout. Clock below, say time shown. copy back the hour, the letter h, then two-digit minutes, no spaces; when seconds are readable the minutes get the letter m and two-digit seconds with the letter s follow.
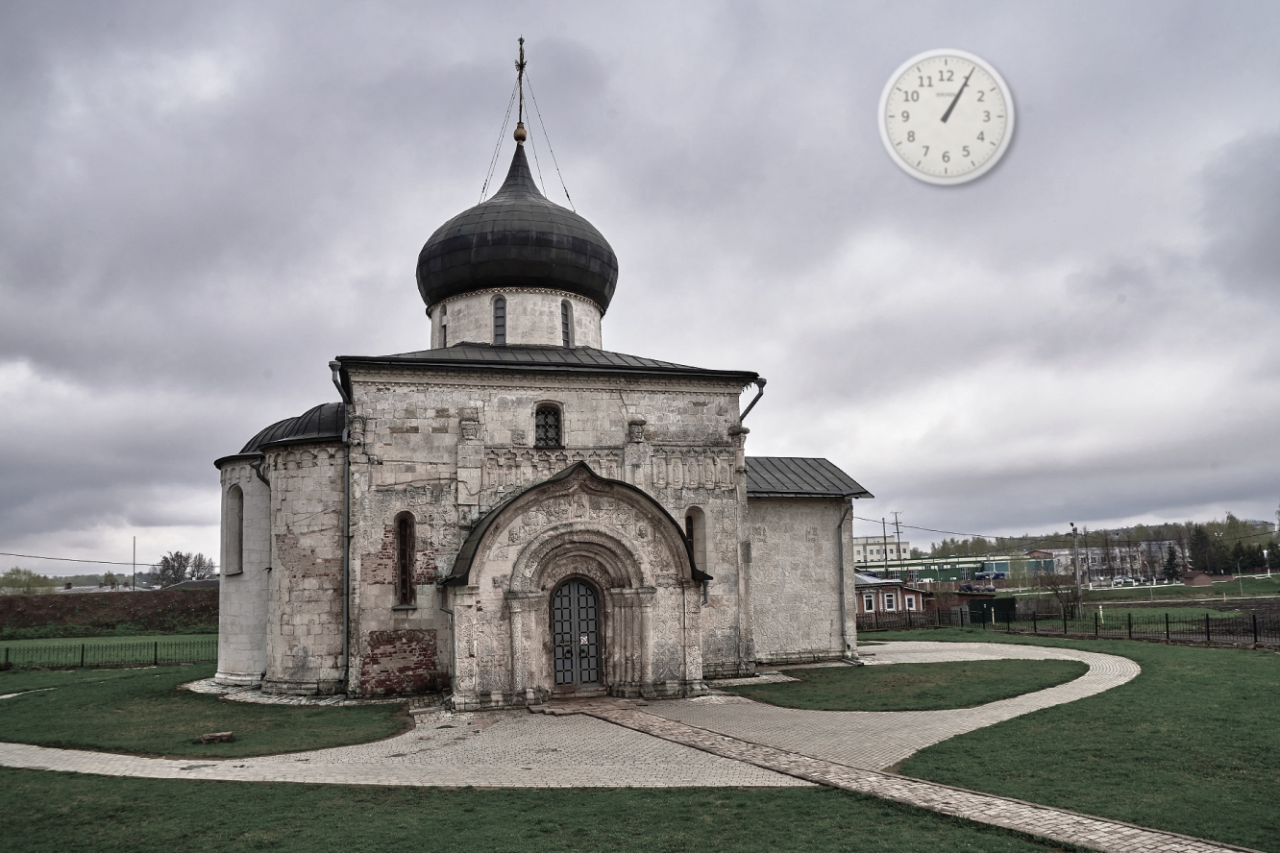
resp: 1h05
